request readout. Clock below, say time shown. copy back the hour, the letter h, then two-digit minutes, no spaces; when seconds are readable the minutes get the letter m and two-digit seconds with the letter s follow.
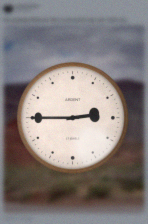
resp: 2h45
